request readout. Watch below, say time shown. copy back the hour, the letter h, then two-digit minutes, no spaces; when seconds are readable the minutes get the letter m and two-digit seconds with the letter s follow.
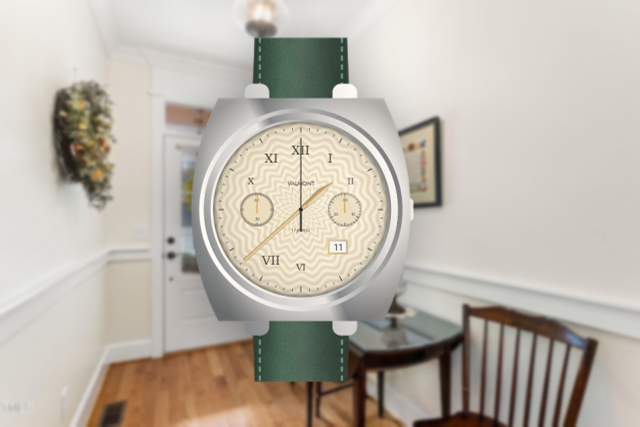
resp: 1h38
